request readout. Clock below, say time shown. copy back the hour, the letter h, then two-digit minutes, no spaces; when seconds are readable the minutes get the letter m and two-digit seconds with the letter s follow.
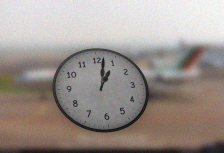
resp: 1h02
